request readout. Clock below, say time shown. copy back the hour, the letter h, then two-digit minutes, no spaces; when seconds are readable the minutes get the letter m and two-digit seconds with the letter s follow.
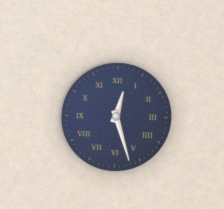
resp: 12h27
